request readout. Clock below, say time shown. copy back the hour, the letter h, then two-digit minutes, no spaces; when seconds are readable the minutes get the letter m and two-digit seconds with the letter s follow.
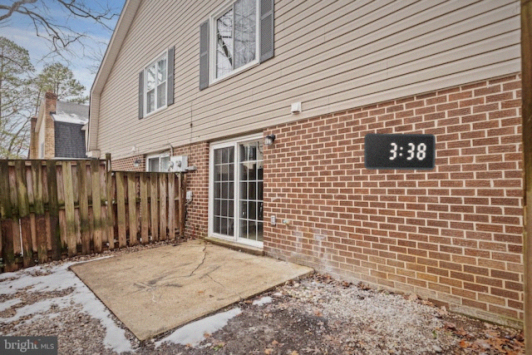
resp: 3h38
